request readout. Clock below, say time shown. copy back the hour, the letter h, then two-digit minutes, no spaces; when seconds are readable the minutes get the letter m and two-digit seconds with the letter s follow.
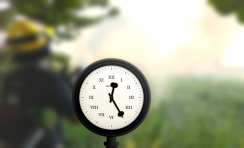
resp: 12h25
